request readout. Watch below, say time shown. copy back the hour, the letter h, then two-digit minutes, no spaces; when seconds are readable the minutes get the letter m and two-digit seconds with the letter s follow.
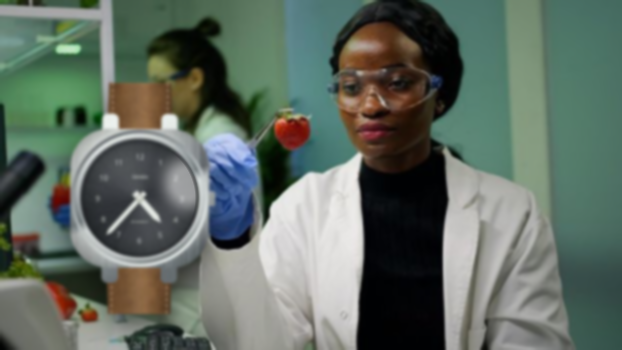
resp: 4h37
